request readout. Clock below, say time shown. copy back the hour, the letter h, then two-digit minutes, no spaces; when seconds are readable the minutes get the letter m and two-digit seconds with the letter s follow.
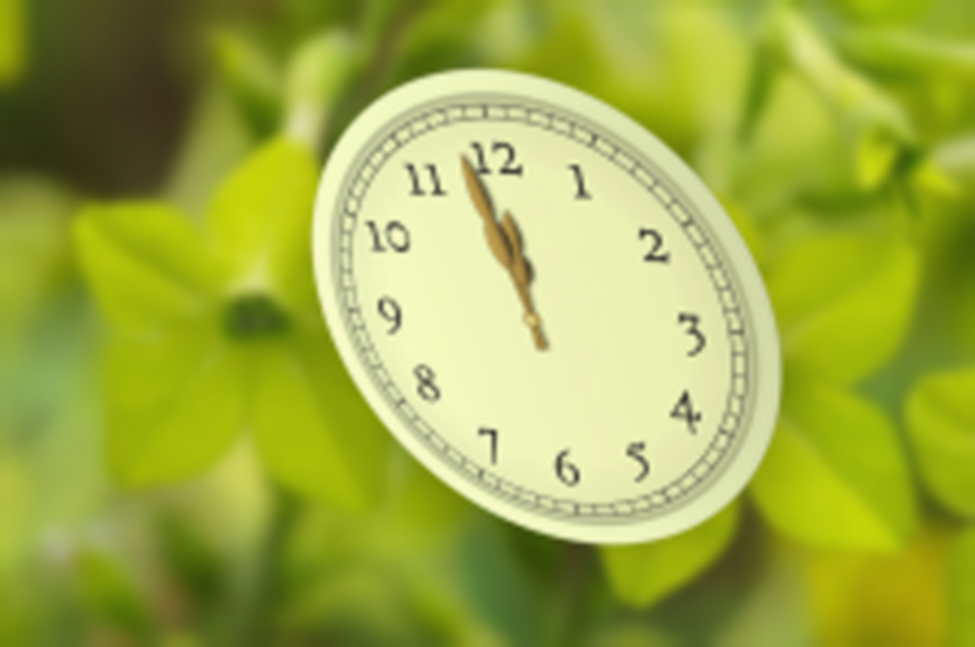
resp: 11h58
